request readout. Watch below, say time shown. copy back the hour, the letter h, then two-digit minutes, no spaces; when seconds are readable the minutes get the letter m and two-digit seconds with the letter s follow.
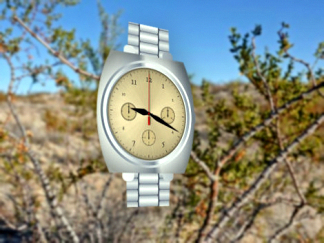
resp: 9h19
